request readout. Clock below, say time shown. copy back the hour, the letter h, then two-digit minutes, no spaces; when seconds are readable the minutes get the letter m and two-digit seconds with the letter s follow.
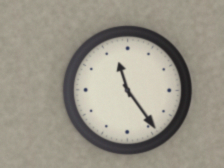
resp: 11h24
